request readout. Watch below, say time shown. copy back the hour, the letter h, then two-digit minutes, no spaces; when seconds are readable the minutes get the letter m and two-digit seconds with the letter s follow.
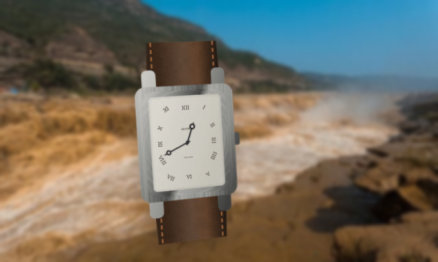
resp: 12h41
